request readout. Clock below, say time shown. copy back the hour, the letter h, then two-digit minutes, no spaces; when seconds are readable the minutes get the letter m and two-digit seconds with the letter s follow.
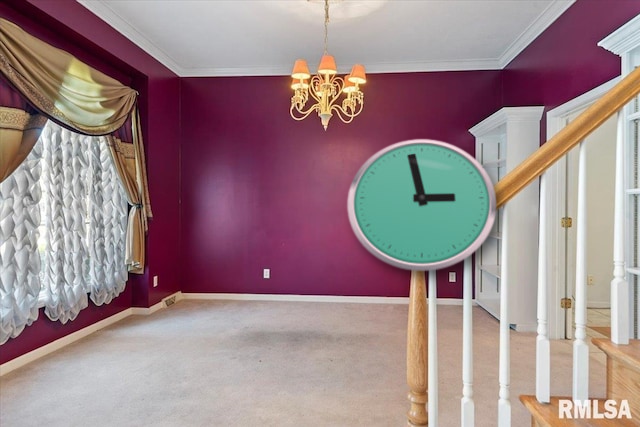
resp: 2h58
